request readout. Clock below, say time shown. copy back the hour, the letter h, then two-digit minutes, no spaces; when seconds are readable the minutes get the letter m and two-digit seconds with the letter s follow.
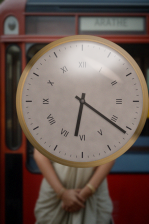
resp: 6h21
